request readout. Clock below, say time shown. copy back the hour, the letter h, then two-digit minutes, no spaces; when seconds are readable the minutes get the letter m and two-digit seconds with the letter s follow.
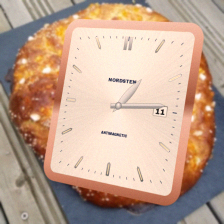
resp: 1h14
